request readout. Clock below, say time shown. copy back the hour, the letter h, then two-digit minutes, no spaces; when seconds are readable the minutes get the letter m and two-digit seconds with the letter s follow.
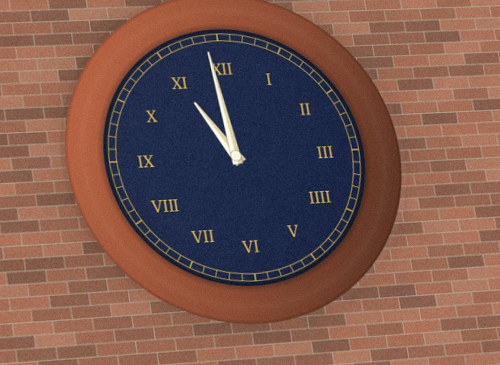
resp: 10h59
